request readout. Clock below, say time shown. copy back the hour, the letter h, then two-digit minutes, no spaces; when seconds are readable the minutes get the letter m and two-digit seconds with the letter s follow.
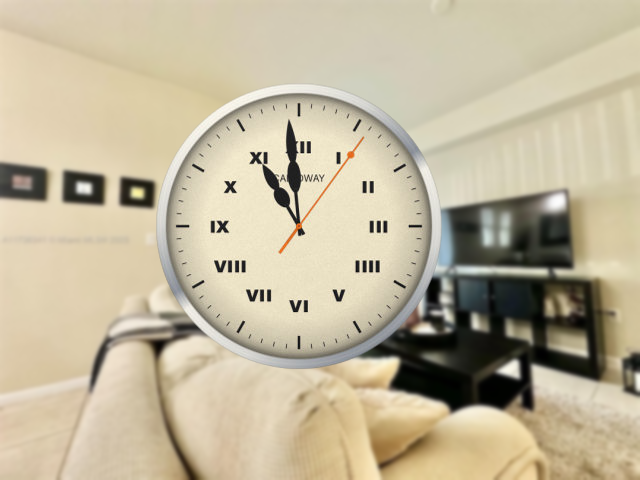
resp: 10h59m06s
